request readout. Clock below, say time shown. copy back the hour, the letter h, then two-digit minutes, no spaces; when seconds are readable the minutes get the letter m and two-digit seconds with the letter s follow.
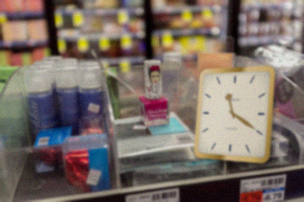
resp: 11h20
